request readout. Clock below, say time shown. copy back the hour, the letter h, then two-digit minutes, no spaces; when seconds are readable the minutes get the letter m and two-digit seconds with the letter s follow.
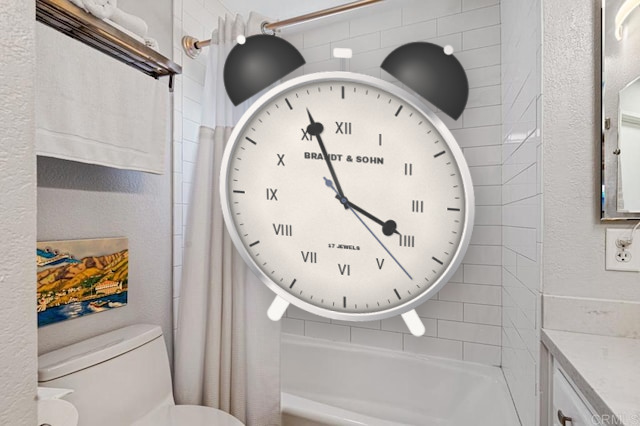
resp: 3h56m23s
